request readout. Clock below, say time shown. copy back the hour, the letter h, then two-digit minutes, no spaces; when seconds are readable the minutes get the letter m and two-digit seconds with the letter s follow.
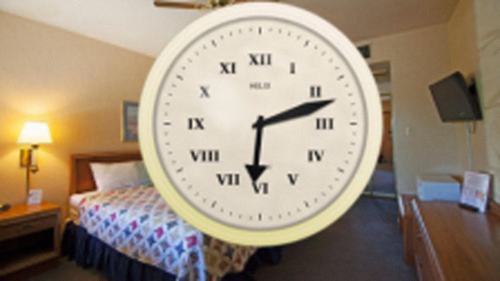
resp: 6h12
